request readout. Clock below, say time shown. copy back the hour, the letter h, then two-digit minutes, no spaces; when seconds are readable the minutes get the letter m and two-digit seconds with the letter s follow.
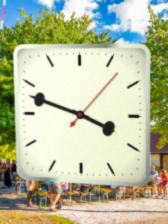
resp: 3h48m07s
